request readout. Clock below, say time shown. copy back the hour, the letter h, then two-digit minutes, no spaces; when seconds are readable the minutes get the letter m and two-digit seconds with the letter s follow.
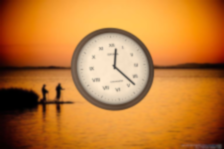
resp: 12h23
